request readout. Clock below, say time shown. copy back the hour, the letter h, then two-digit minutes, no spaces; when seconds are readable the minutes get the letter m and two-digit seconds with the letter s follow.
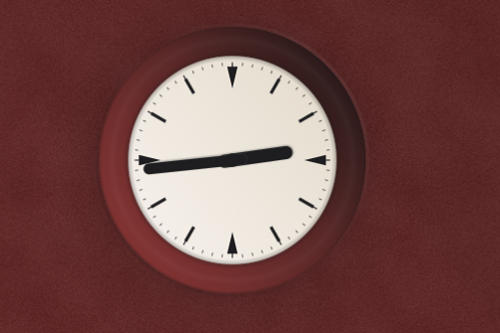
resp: 2h44
